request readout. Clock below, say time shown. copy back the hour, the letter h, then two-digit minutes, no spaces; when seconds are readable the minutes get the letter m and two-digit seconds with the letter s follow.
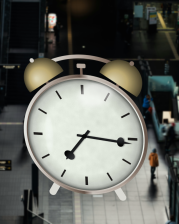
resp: 7h16
